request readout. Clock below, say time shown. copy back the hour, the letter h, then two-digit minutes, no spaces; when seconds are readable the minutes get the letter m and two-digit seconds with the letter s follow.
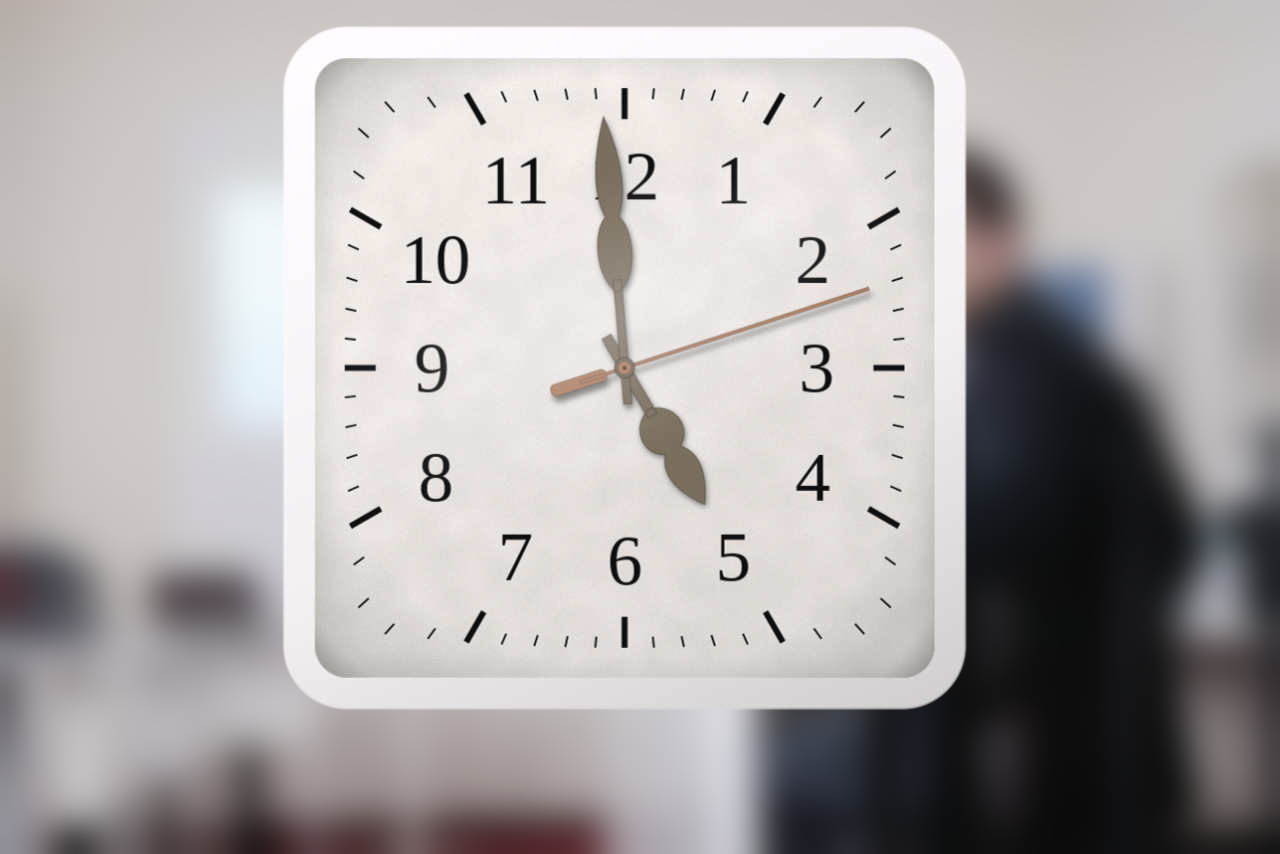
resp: 4h59m12s
